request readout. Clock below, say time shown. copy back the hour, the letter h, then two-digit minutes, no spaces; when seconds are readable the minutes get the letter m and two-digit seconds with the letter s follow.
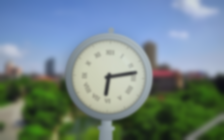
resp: 6h13
